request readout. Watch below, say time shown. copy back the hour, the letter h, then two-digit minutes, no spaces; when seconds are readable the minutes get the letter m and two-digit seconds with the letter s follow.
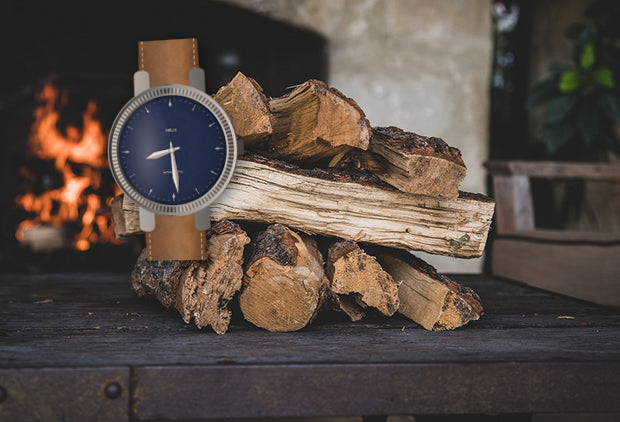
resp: 8h29
